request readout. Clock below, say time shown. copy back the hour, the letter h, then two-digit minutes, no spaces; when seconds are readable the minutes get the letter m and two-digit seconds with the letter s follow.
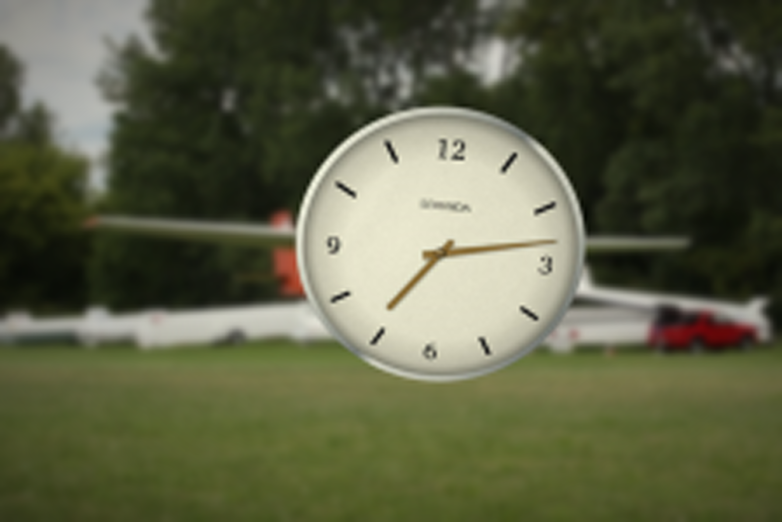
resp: 7h13
